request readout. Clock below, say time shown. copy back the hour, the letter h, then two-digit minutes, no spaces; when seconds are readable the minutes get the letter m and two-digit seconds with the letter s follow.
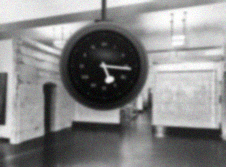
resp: 5h16
